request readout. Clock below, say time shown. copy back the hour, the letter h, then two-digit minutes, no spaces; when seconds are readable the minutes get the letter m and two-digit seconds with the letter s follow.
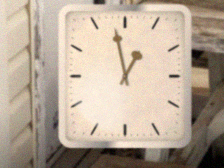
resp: 12h58
